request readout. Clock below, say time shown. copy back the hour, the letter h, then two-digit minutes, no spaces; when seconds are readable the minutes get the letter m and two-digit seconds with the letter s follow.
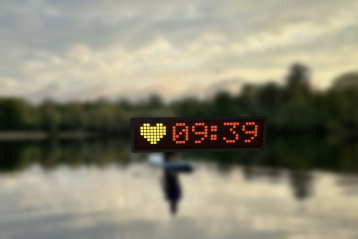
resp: 9h39
